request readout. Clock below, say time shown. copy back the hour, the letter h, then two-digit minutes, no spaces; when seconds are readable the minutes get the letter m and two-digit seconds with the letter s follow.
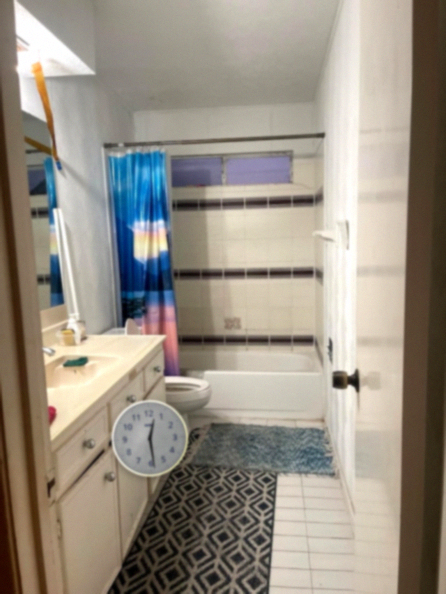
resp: 12h29
